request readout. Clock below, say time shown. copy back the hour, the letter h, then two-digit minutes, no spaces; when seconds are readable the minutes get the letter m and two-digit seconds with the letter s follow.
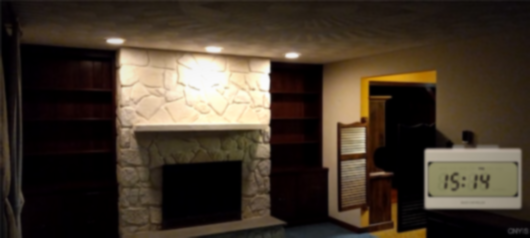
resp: 15h14
